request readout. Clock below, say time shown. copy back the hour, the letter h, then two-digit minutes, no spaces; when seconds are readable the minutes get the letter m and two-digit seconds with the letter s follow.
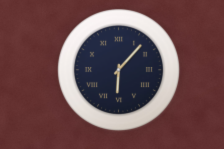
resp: 6h07
